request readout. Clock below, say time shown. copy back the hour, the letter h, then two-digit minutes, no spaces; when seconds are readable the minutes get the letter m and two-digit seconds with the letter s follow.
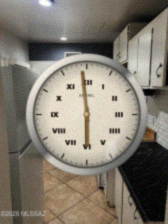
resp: 5h59
